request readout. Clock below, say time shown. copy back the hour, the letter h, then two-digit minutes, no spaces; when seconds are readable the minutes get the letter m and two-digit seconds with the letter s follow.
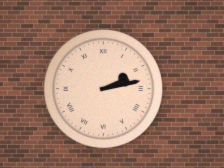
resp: 2h13
